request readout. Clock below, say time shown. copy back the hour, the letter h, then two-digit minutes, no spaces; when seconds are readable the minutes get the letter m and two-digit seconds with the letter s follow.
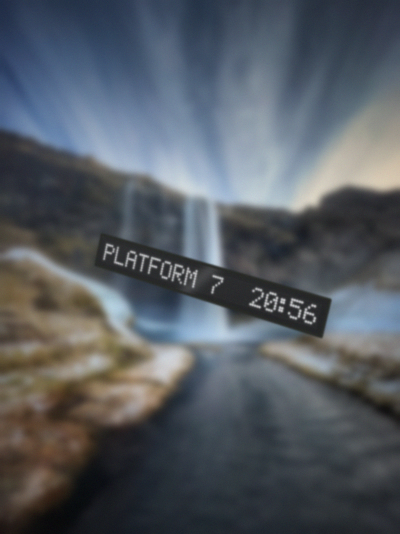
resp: 20h56
